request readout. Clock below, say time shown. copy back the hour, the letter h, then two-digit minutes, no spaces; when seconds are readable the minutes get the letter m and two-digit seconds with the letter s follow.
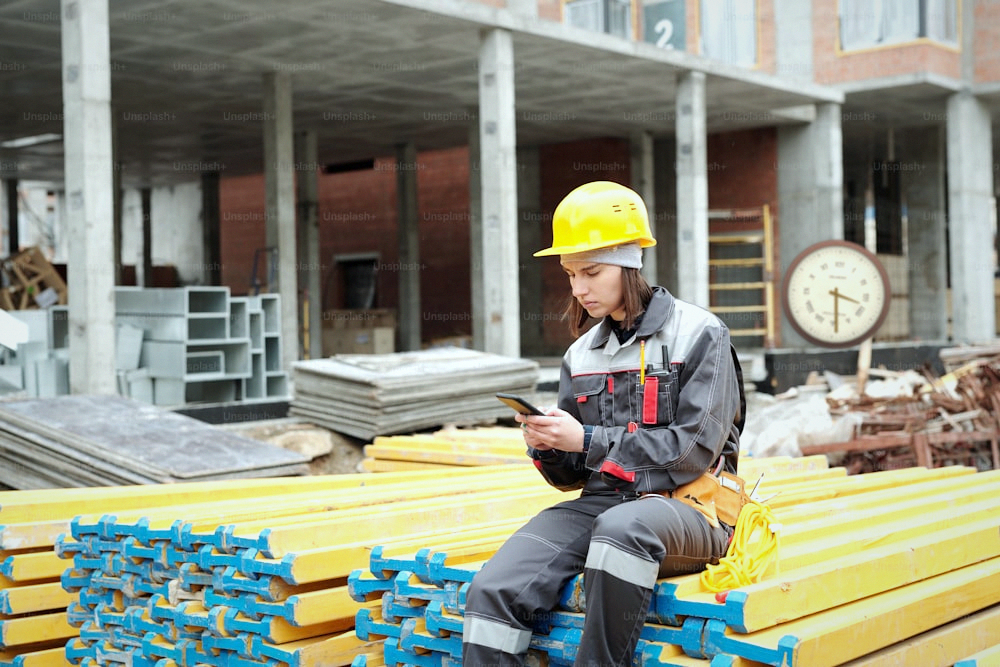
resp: 3h29
